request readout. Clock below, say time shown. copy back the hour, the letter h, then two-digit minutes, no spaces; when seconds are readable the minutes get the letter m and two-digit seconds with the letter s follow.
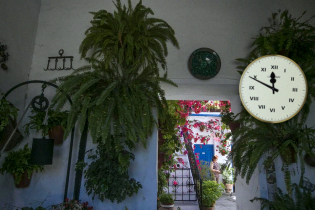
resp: 11h49
